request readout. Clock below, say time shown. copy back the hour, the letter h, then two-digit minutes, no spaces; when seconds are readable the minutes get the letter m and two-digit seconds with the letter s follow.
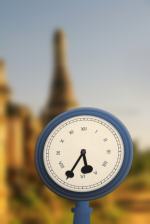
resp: 5h35
